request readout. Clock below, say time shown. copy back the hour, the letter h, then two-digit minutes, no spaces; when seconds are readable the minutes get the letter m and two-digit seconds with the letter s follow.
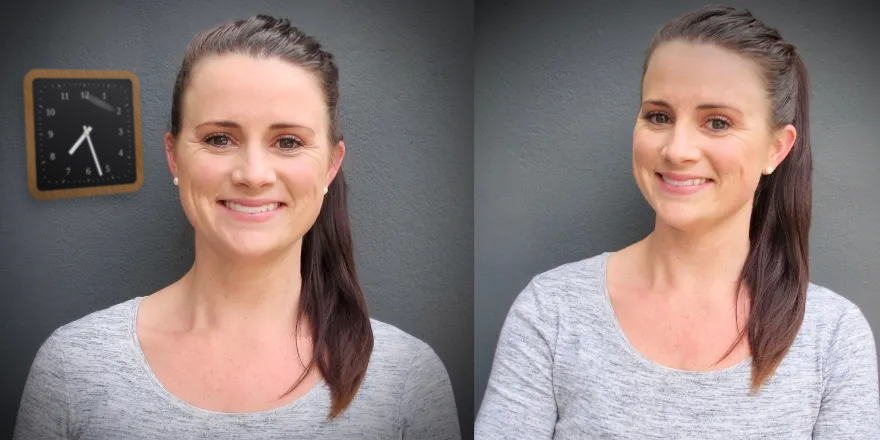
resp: 7h27
